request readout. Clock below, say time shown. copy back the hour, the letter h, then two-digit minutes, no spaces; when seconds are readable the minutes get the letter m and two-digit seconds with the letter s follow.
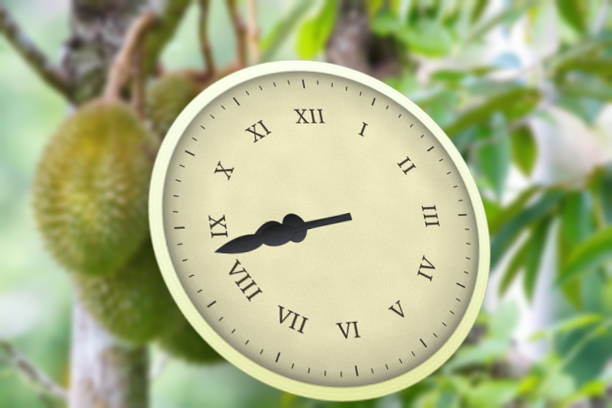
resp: 8h43
